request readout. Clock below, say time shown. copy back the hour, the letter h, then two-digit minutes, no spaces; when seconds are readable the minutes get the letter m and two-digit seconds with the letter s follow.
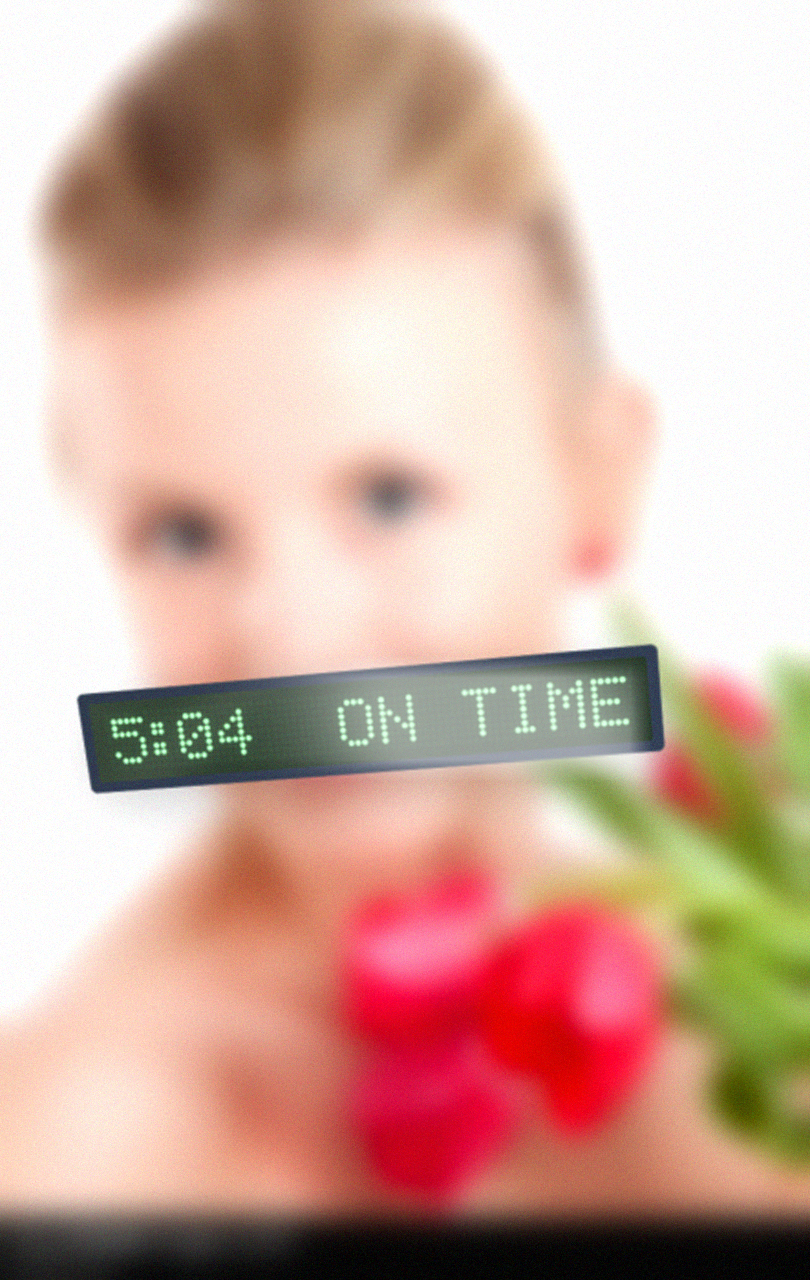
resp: 5h04
